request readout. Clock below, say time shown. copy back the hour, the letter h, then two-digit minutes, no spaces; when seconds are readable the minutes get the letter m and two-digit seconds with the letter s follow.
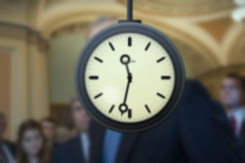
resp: 11h32
